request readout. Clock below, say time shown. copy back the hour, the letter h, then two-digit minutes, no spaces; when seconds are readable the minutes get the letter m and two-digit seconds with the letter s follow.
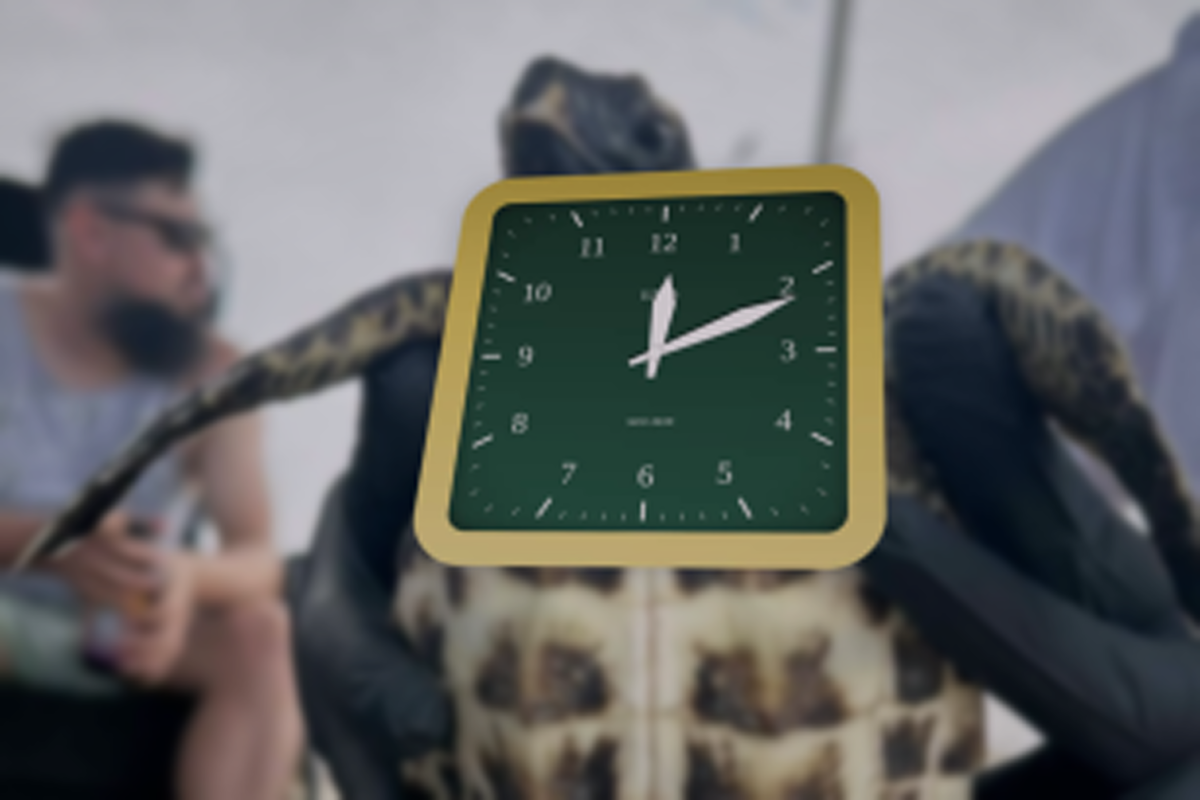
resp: 12h11
